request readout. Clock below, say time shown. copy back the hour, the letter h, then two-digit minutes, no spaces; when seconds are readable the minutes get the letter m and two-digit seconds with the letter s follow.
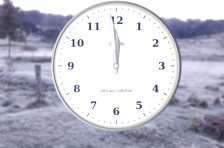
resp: 11h59
